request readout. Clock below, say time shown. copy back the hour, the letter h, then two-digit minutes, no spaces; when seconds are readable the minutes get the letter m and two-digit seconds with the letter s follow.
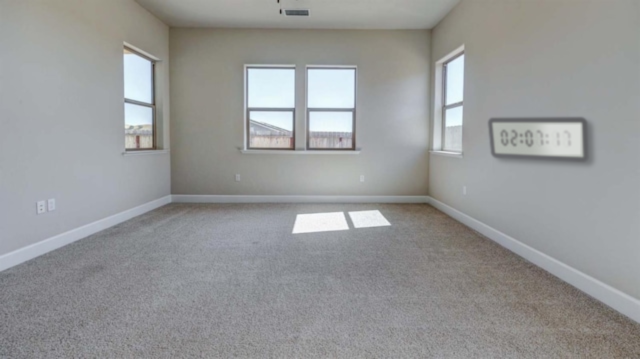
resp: 2h07m17s
